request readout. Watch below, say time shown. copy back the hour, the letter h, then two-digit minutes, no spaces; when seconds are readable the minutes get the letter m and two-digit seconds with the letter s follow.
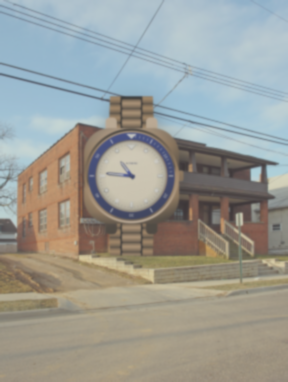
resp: 10h46
